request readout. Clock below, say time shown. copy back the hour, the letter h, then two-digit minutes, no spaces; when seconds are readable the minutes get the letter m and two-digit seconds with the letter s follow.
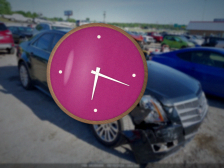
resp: 6h18
